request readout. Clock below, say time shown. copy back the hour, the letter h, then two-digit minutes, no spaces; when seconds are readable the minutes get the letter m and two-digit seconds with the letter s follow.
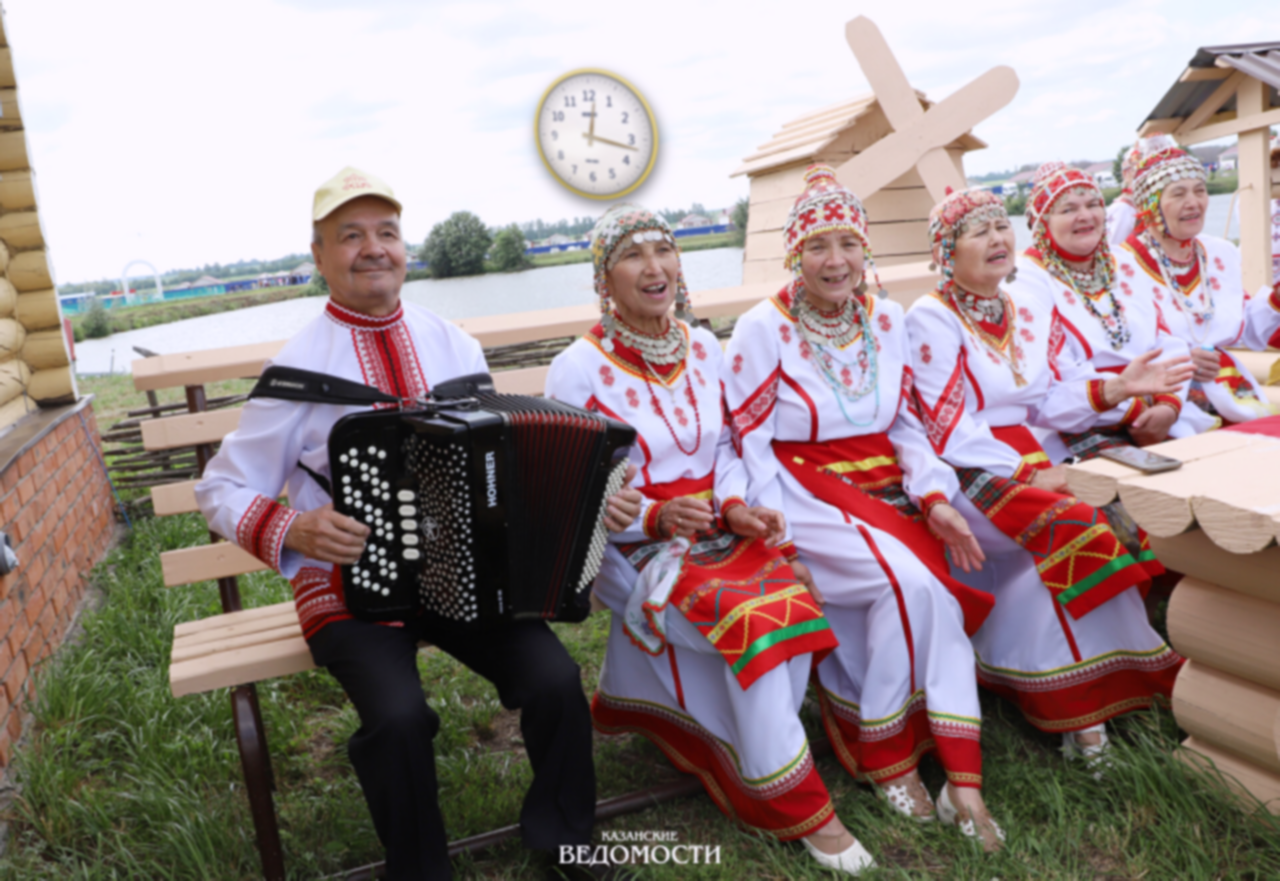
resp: 12h17
